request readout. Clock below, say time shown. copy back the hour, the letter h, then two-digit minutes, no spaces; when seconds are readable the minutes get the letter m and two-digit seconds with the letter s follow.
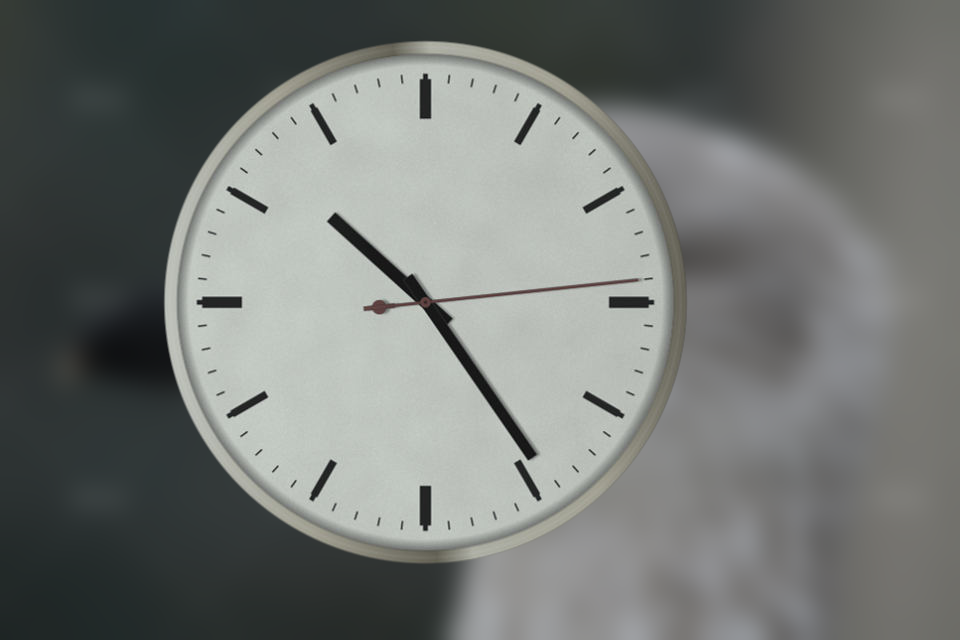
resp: 10h24m14s
